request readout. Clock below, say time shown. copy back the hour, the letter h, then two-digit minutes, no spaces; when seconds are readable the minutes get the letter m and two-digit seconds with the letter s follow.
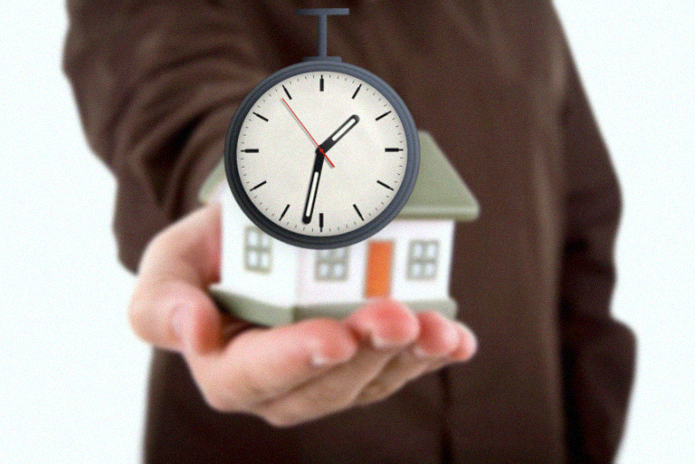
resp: 1h31m54s
